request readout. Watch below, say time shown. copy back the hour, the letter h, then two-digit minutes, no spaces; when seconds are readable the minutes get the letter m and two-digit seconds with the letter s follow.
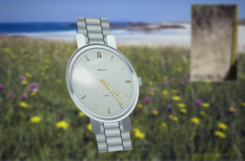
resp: 4h24
